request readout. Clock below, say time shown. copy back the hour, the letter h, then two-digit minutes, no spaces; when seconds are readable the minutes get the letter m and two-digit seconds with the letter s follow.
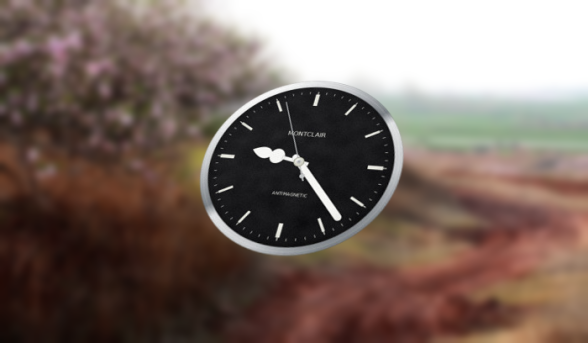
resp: 9h22m56s
